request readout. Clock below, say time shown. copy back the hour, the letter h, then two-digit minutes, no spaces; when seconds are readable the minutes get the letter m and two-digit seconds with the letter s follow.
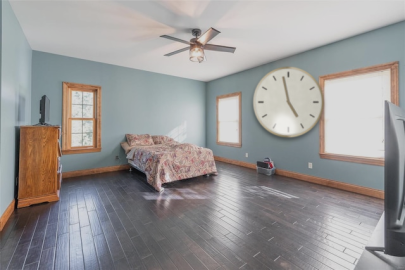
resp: 4h58
